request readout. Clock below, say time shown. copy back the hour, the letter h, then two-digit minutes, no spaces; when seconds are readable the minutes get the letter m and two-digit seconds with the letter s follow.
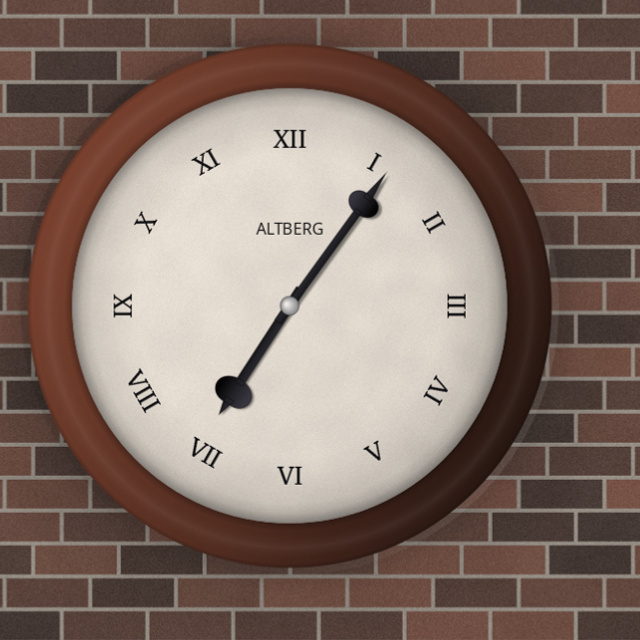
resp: 7h06
